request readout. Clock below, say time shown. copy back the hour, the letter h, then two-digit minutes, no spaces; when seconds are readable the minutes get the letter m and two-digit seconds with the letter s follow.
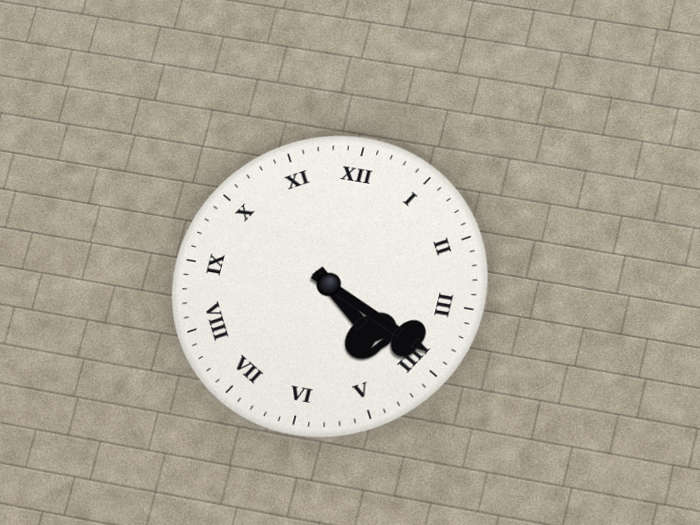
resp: 4h19
